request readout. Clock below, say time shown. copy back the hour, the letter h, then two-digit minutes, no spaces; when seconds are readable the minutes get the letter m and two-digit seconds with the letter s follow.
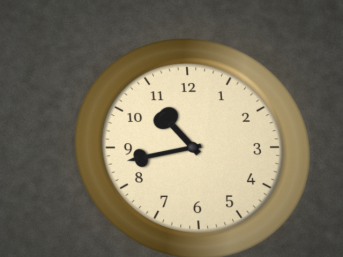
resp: 10h43
